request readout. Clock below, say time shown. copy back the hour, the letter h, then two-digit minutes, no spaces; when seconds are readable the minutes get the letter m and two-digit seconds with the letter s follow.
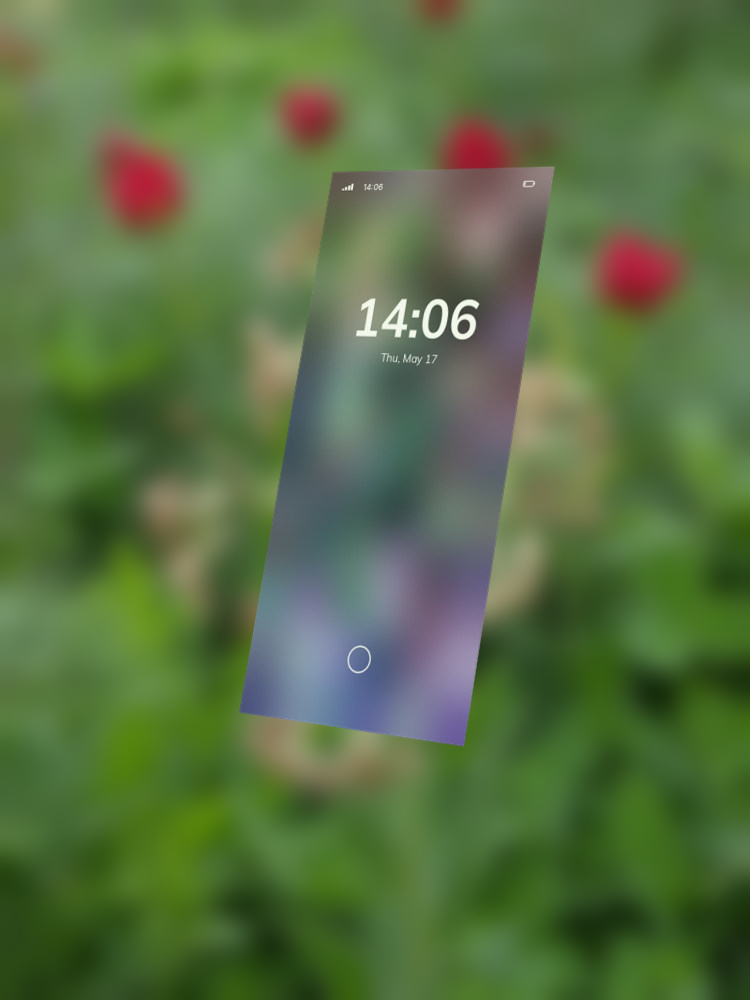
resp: 14h06
